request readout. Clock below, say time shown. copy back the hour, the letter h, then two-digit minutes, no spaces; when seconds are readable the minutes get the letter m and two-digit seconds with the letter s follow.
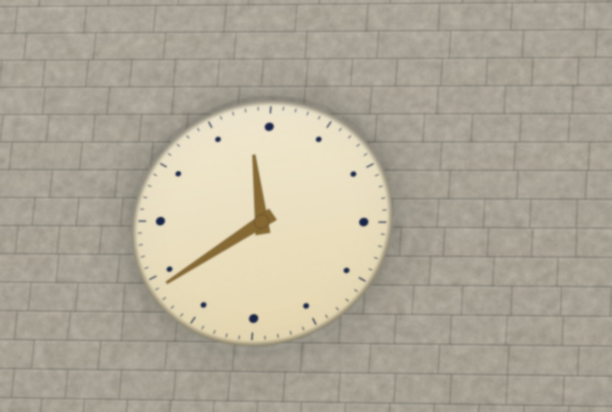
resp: 11h39
